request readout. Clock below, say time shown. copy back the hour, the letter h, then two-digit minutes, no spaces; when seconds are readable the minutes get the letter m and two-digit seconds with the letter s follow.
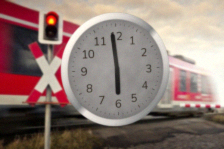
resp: 5h59
